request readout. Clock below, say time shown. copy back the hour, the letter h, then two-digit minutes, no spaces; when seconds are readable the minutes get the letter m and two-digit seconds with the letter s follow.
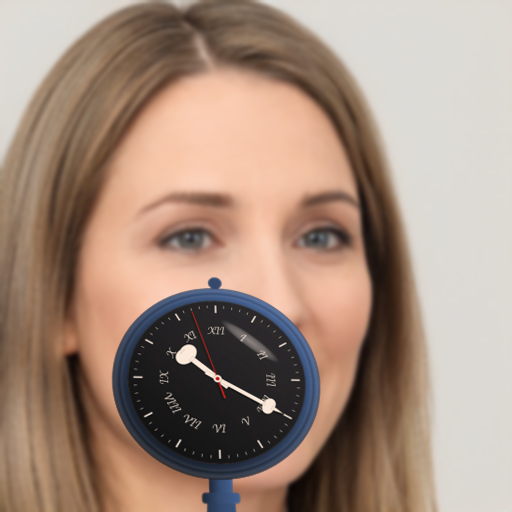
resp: 10h19m57s
